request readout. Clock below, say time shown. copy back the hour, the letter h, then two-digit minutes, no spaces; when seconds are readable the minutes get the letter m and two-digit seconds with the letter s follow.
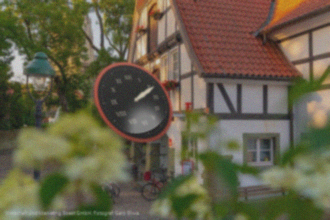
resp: 2h11
